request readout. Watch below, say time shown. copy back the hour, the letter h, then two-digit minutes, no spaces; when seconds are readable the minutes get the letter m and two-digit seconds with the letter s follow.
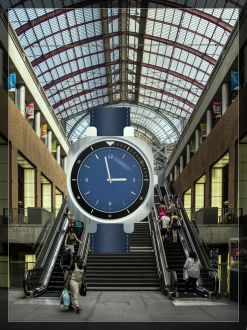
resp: 2h58
